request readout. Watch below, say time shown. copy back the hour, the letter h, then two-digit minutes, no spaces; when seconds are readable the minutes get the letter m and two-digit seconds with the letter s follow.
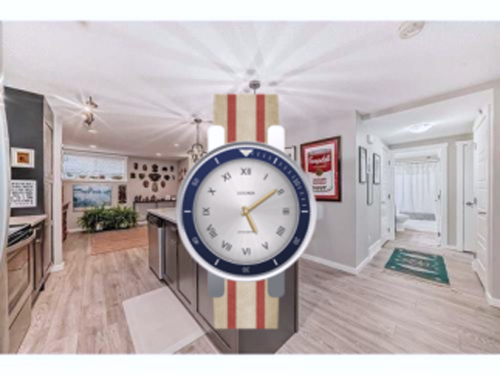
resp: 5h09
